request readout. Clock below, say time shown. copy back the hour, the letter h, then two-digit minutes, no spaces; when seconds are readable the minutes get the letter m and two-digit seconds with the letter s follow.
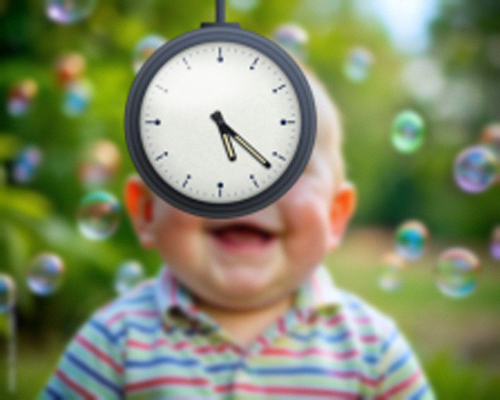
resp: 5h22
